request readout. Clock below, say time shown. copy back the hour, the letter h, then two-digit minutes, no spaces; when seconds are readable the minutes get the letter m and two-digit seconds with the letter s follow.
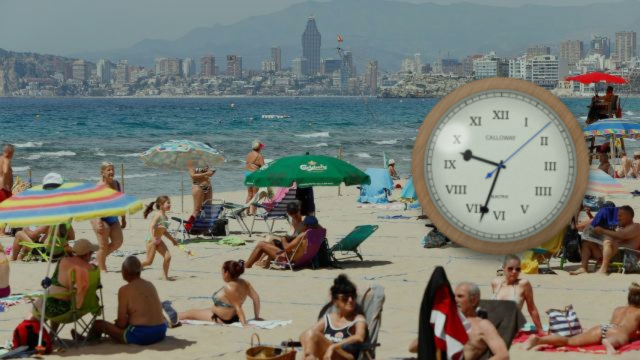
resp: 9h33m08s
